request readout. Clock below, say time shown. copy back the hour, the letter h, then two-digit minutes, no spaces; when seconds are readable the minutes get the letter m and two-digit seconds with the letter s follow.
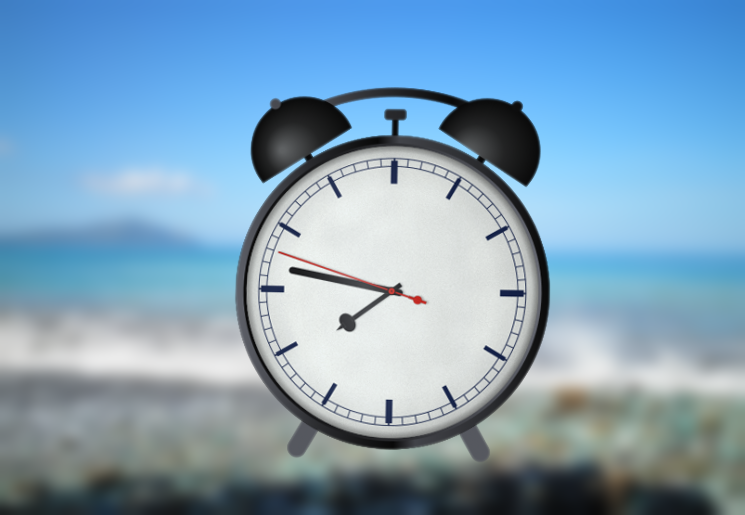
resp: 7h46m48s
